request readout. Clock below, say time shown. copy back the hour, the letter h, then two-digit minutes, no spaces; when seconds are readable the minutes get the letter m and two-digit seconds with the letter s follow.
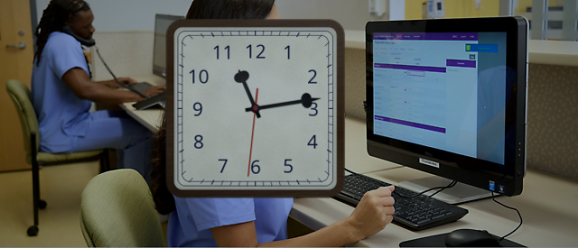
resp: 11h13m31s
